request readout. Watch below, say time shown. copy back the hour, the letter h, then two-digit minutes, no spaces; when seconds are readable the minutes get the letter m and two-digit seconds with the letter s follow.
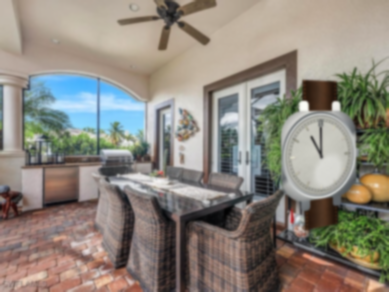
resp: 11h00
